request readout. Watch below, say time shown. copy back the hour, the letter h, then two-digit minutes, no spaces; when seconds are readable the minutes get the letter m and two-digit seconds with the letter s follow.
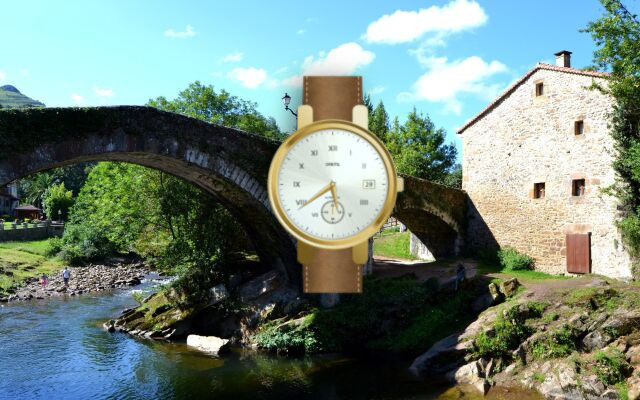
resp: 5h39
